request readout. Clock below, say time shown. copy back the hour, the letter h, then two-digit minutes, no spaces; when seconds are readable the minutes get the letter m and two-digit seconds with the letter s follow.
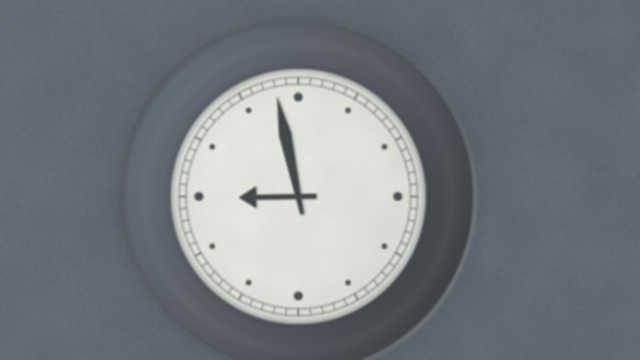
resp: 8h58
